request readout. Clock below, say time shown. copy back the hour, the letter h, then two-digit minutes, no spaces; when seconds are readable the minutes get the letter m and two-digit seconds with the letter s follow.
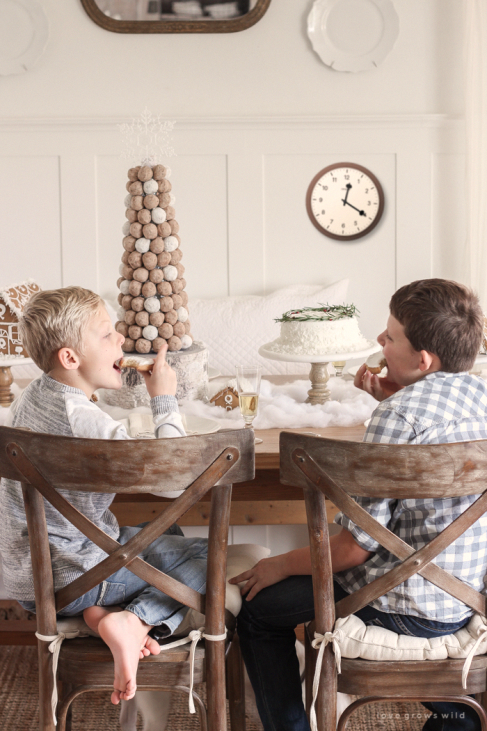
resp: 12h20
